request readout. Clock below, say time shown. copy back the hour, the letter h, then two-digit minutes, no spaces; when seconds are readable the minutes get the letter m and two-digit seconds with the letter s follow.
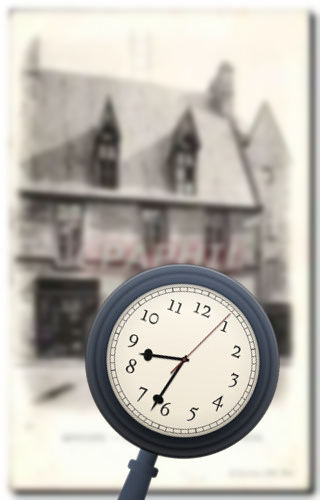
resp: 8h32m04s
